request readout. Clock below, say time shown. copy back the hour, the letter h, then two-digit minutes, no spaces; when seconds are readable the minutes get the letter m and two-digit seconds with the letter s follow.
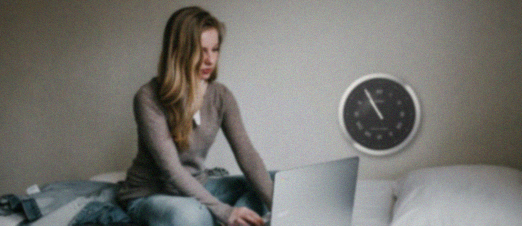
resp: 10h55
